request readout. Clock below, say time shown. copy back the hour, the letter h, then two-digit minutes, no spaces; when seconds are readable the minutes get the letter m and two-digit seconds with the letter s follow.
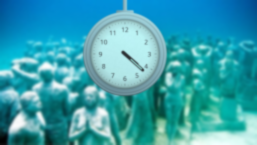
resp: 4h22
